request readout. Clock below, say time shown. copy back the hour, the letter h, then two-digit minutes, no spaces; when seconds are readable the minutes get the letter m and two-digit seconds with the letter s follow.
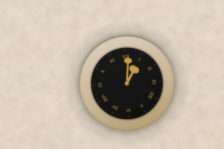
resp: 1h01
